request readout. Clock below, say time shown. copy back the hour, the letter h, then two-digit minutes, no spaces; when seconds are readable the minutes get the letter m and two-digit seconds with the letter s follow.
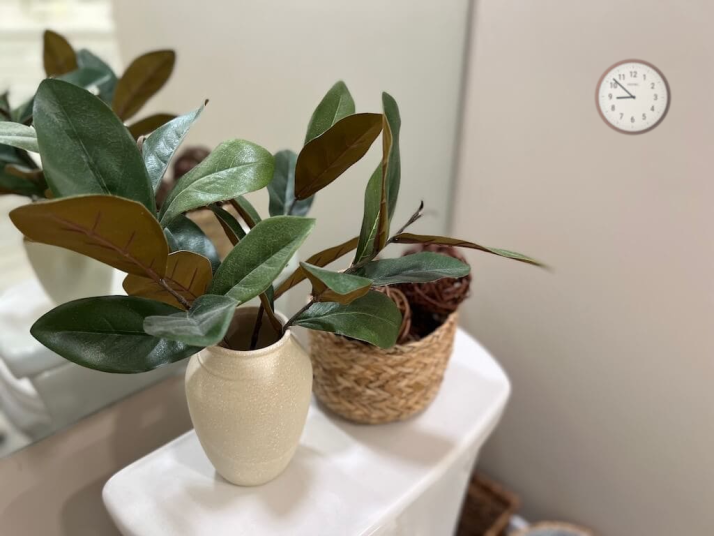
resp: 8h52
